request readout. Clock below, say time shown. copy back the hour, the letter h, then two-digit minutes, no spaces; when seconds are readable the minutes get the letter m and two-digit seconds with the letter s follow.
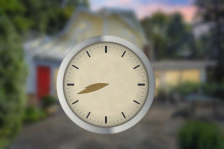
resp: 8h42
